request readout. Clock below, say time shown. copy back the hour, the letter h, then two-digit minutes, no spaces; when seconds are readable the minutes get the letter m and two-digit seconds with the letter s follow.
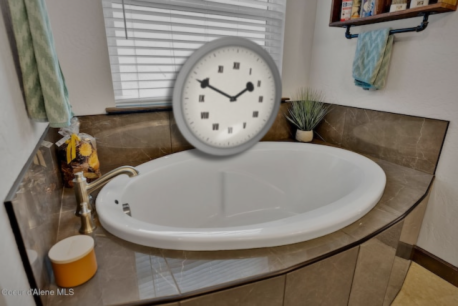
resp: 1h49
